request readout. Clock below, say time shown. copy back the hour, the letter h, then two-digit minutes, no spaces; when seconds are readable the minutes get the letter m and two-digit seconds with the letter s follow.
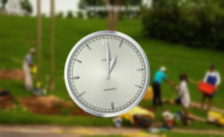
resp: 1h01
